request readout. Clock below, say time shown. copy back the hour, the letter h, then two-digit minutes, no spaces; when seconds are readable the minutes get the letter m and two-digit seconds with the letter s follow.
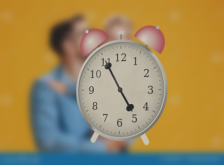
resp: 4h55
